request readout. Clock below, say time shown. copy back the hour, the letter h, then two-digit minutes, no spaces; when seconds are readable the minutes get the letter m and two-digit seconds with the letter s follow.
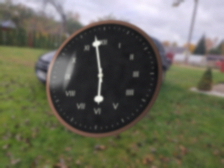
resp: 5h58
